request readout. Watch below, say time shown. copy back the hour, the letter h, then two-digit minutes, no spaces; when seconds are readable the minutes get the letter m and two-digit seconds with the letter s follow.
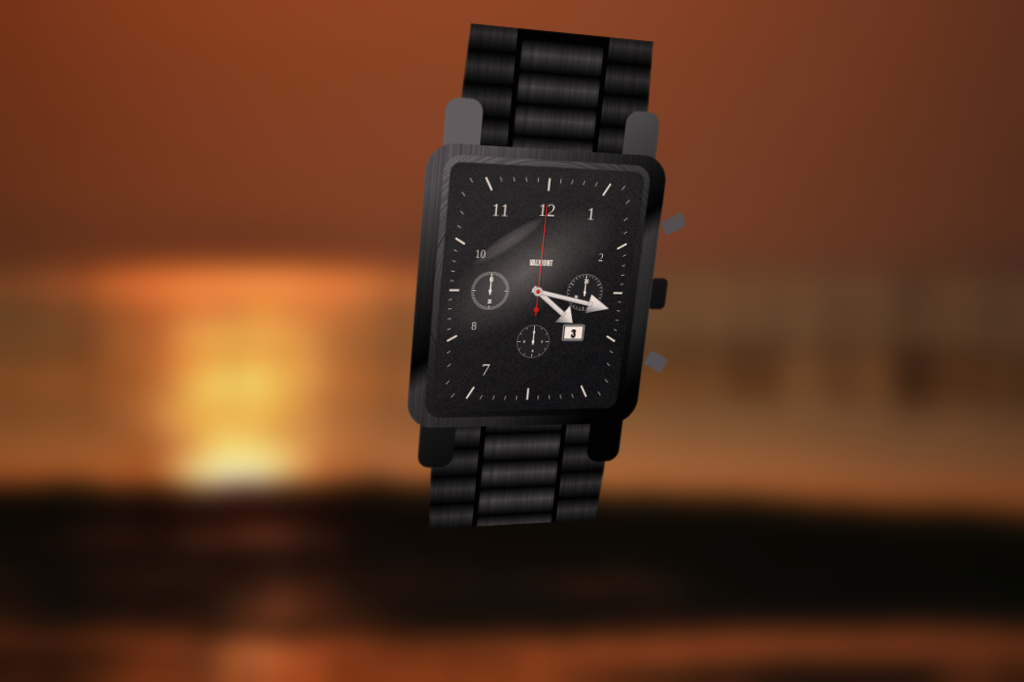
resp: 4h17
